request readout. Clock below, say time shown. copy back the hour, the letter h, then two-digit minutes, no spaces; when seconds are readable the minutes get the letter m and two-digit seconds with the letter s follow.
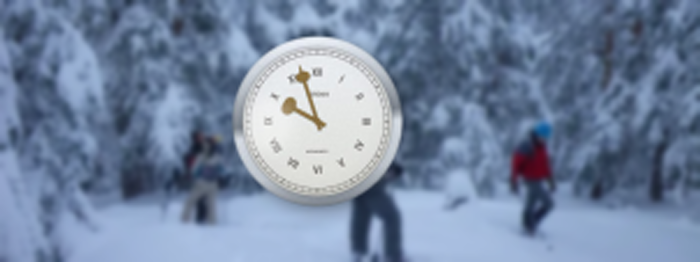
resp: 9h57
